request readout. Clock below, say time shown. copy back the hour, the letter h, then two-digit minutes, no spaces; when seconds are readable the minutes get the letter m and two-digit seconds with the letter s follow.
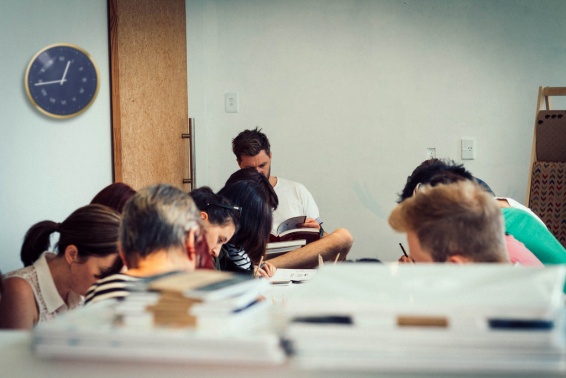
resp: 12h44
